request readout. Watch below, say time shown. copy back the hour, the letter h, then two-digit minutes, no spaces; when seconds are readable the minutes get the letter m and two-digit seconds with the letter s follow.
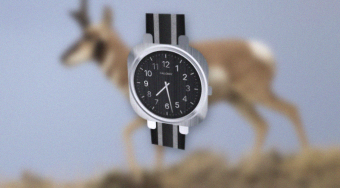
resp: 7h28
